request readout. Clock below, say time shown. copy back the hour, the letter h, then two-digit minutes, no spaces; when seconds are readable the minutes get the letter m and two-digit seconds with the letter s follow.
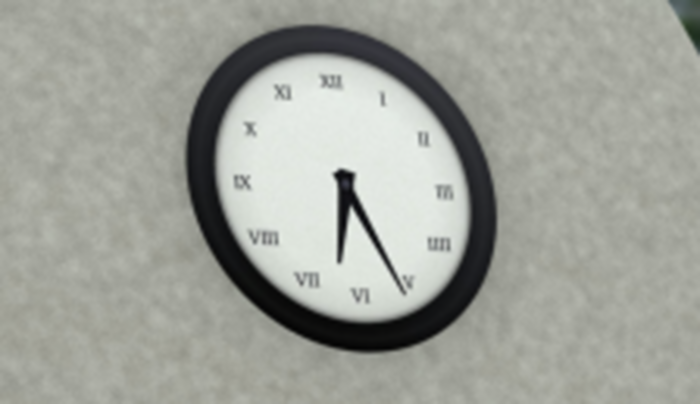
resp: 6h26
